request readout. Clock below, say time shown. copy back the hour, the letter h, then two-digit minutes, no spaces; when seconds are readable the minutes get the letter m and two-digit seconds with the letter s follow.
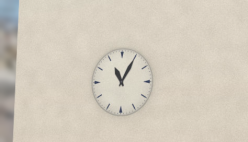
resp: 11h05
